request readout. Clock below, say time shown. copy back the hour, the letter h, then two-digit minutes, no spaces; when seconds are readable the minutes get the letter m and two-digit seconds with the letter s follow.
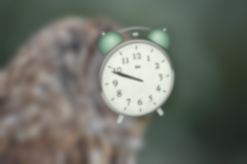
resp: 9h49
